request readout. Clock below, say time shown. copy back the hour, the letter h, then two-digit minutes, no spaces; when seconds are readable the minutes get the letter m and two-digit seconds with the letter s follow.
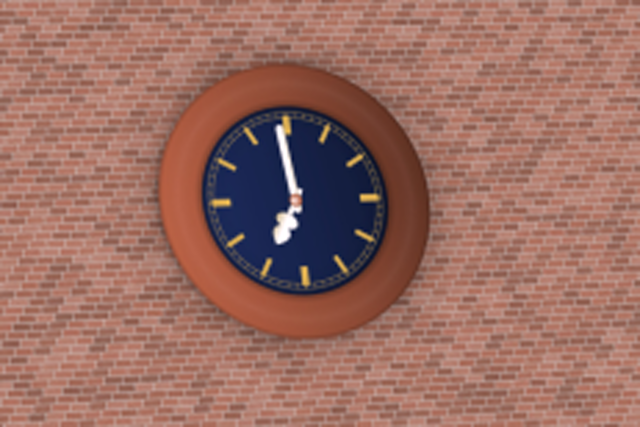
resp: 6h59
